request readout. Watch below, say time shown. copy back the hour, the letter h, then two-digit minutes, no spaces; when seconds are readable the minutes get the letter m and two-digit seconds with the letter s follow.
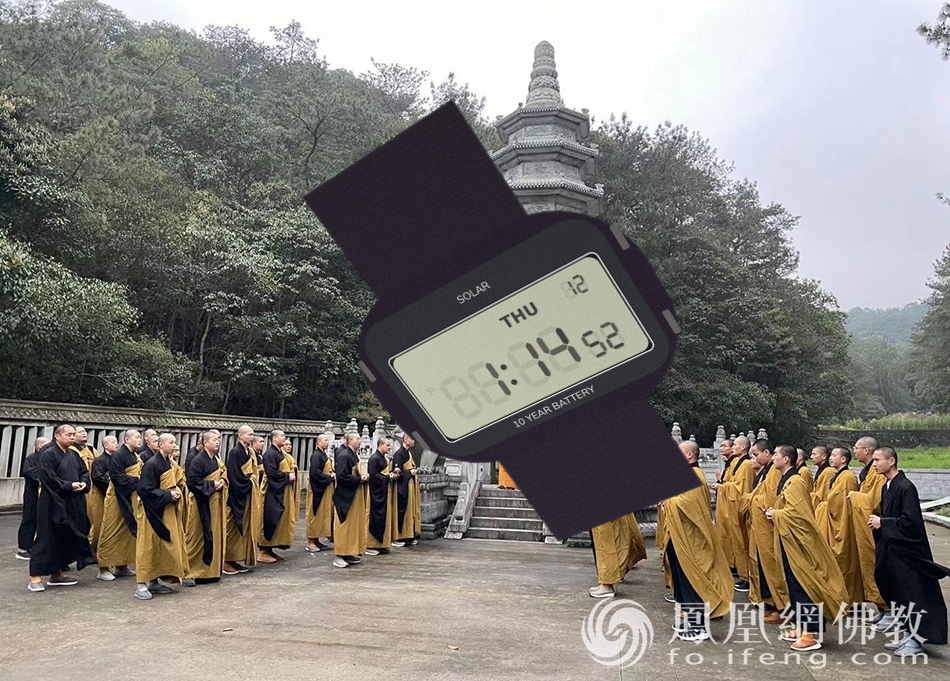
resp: 1h14m52s
